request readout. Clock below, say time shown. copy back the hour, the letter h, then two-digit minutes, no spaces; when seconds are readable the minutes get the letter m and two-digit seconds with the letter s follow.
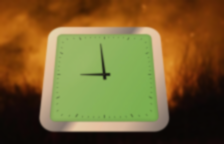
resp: 8h59
